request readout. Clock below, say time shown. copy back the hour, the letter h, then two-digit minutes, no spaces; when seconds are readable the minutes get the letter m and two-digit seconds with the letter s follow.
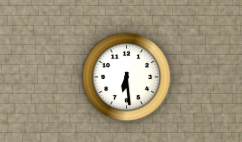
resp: 6h29
